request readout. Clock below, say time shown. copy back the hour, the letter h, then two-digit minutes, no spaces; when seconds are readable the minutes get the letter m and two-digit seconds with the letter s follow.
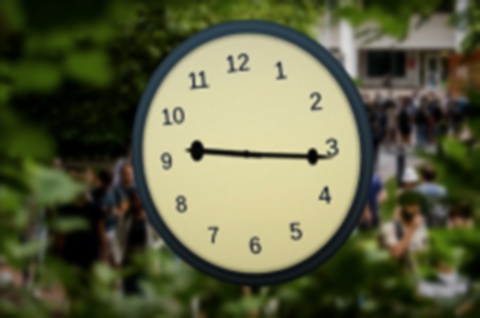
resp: 9h16
